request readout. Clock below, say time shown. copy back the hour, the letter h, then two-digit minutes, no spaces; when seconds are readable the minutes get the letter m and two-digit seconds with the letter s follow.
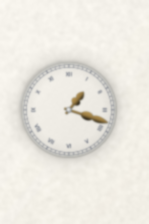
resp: 1h18
